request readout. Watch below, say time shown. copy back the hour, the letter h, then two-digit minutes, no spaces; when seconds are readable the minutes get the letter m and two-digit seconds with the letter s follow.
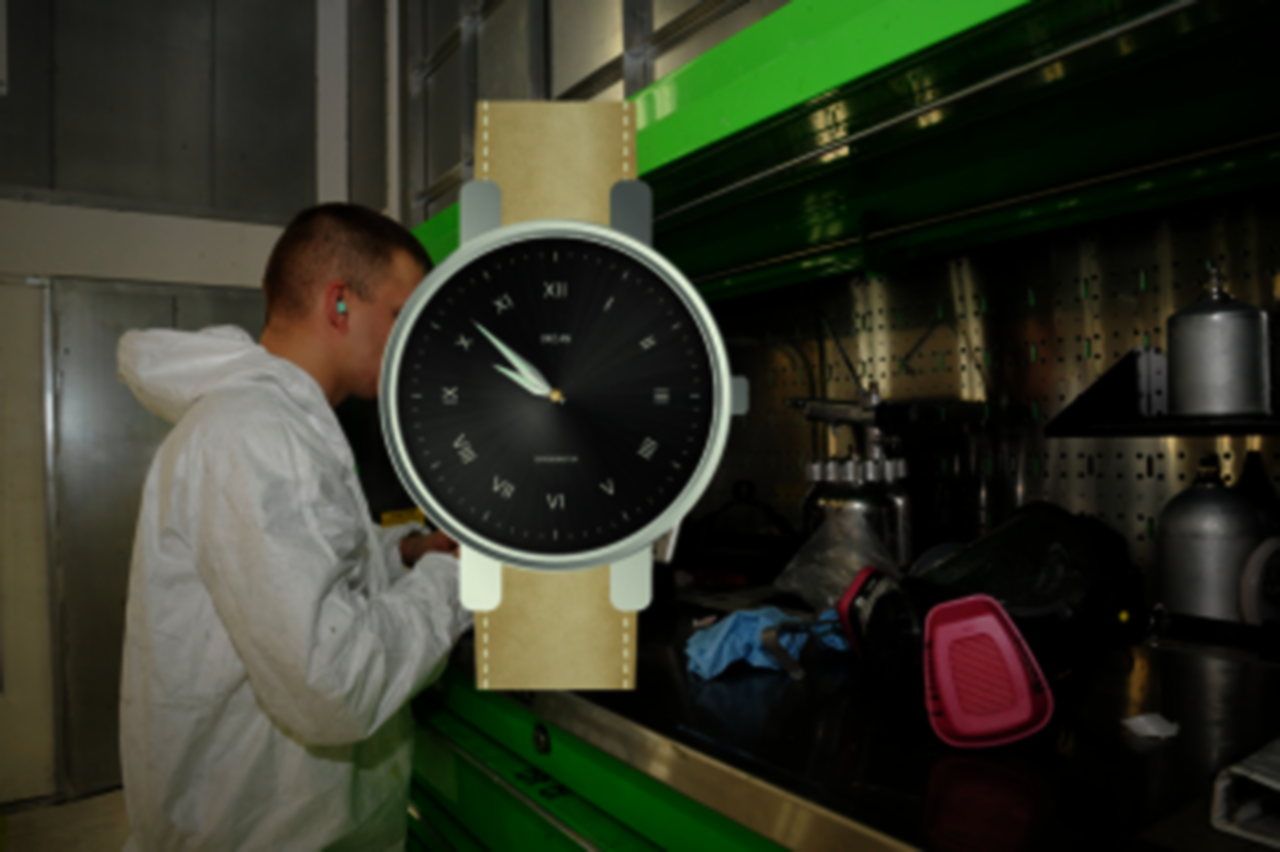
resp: 9h52
